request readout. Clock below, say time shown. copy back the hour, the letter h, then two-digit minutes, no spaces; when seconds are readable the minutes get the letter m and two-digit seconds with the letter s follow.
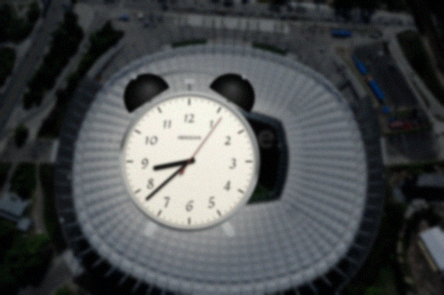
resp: 8h38m06s
